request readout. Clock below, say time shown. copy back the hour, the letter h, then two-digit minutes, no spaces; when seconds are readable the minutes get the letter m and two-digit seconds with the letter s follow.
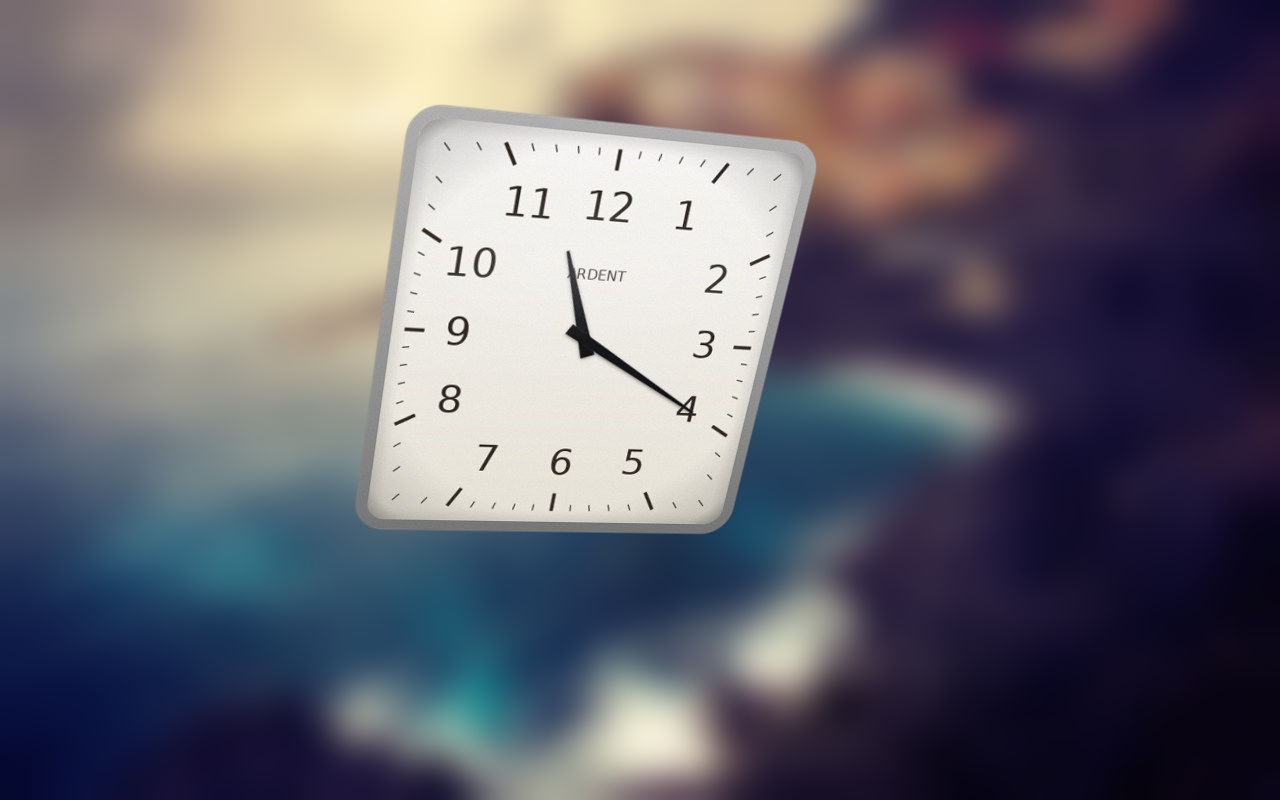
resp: 11h20
